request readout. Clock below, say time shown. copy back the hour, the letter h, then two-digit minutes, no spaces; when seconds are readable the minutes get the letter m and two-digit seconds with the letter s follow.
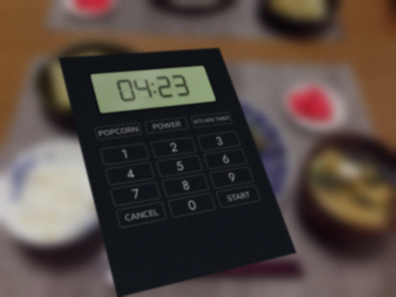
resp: 4h23
